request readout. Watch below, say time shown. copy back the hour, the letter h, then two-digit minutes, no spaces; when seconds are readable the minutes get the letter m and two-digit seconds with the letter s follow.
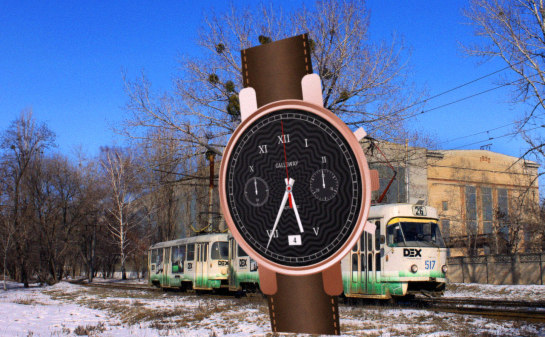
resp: 5h35
